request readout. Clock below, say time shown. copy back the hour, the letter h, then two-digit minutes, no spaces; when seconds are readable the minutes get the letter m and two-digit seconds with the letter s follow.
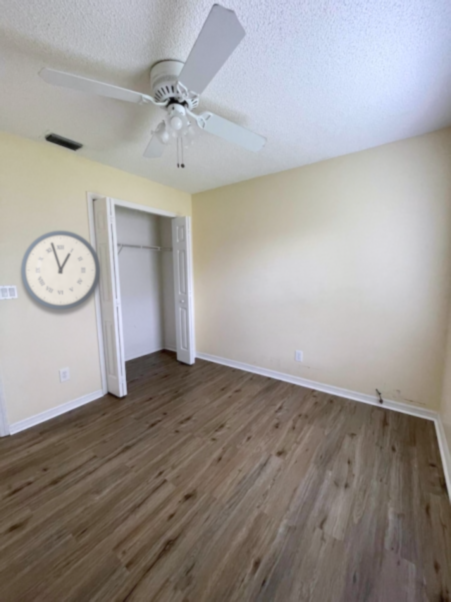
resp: 12h57
